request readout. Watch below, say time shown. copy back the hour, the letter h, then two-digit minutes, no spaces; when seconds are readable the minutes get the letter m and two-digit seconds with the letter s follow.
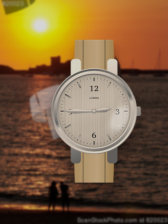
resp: 2h45
